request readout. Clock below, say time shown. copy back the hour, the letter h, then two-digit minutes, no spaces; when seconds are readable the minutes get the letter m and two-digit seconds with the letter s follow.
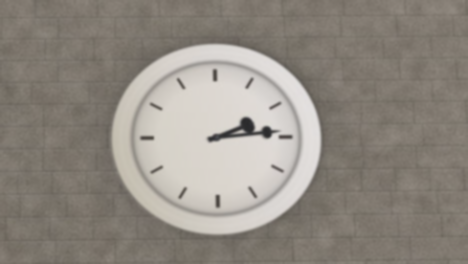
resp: 2h14
